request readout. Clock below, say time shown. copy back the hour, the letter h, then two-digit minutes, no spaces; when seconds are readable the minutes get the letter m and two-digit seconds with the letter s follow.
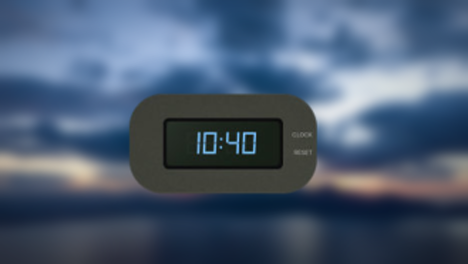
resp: 10h40
